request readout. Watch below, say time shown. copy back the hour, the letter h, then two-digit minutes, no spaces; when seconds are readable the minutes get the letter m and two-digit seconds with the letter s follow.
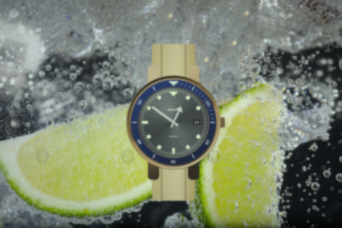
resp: 12h51
